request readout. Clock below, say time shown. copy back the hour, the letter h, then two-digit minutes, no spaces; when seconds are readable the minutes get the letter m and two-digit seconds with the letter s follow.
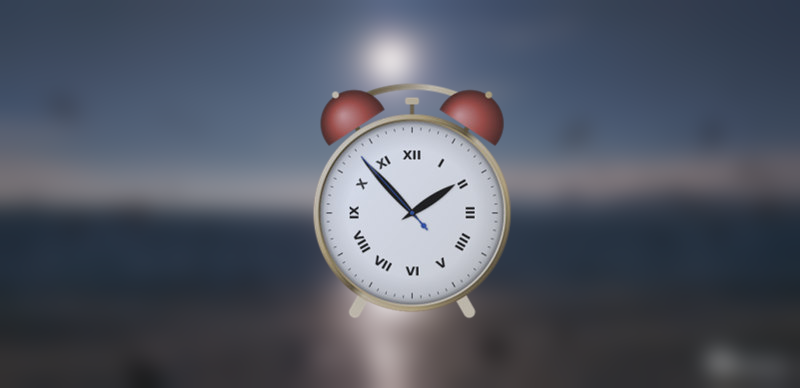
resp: 1h52m53s
